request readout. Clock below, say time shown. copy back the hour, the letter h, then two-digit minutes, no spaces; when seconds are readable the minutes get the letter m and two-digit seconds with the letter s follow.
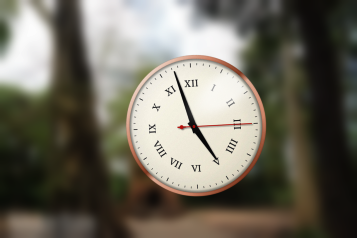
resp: 4h57m15s
